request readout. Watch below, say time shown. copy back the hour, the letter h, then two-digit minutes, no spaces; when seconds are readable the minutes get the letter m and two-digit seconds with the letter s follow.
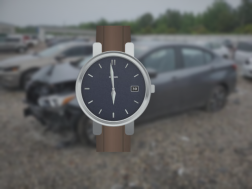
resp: 5h59
